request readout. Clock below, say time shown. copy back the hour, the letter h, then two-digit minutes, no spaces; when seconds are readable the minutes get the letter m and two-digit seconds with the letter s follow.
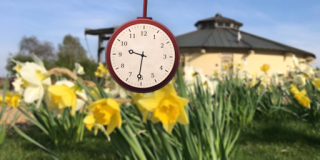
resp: 9h31
